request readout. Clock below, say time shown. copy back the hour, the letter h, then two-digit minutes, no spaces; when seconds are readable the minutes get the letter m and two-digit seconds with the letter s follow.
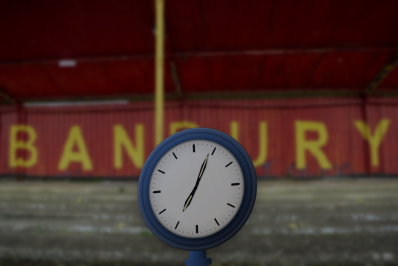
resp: 7h04
